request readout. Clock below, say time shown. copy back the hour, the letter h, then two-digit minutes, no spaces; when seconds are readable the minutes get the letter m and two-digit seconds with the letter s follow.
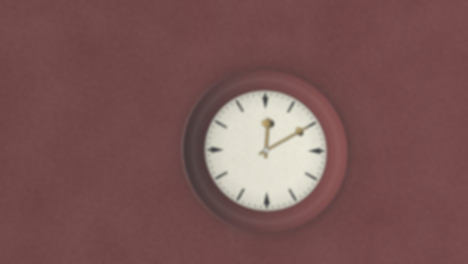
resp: 12h10
